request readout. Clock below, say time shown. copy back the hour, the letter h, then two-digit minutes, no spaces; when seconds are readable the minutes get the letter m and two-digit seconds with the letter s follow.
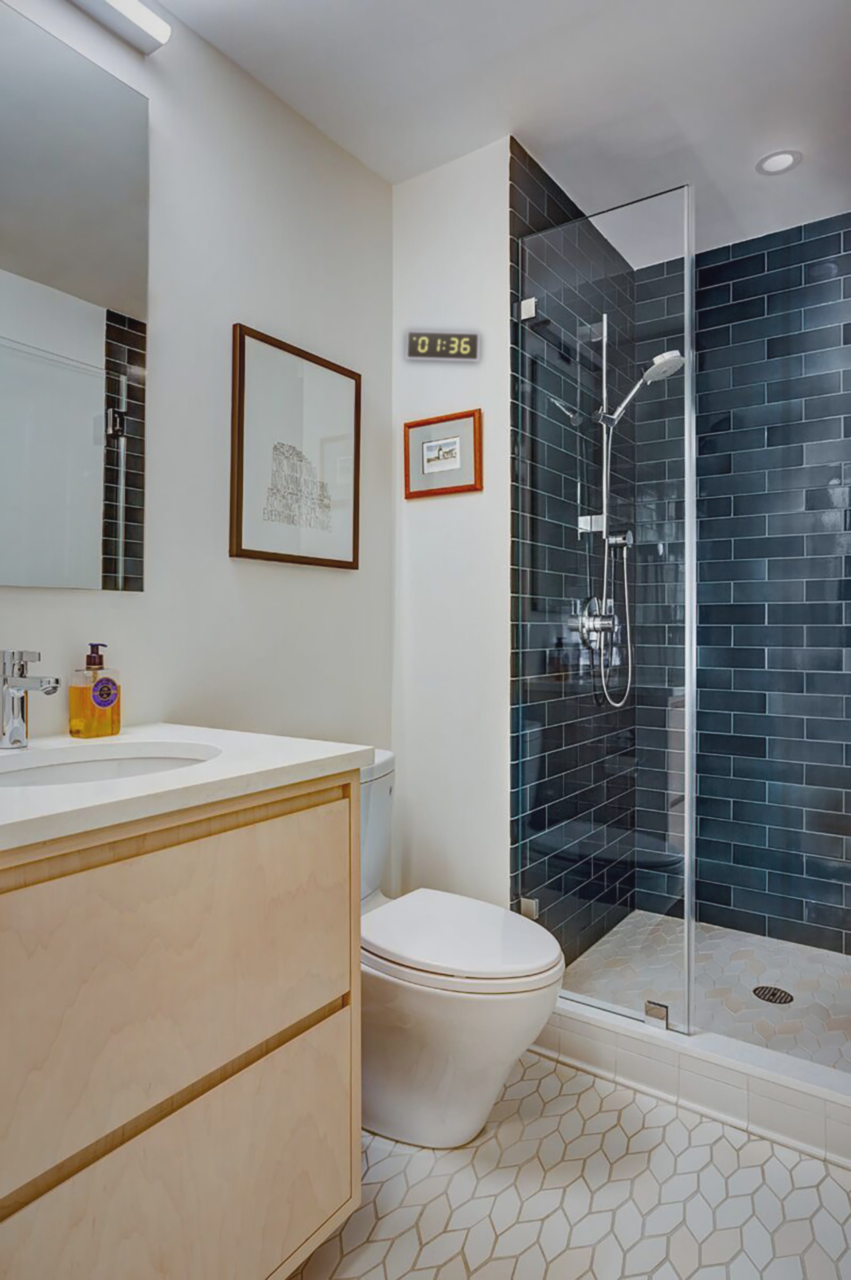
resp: 1h36
